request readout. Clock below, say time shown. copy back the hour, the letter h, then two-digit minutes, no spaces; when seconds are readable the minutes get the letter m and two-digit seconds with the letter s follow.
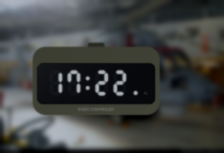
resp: 17h22
